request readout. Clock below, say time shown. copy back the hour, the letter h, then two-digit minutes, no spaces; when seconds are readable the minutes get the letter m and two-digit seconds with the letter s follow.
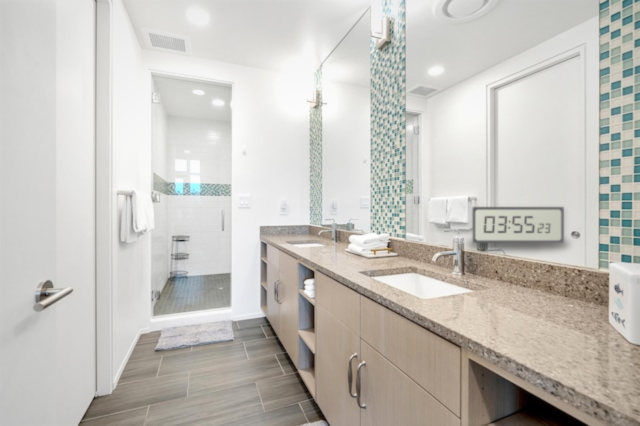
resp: 3h55
